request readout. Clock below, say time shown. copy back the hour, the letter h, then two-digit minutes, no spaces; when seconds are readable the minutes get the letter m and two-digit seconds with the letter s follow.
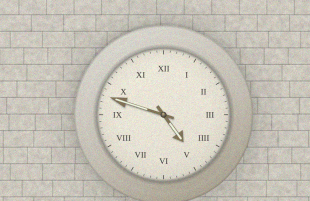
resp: 4h48
